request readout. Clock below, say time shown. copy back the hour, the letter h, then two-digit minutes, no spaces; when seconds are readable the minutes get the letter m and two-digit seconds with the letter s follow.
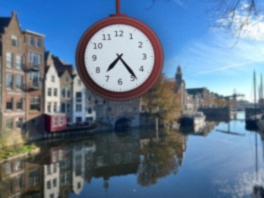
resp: 7h24
